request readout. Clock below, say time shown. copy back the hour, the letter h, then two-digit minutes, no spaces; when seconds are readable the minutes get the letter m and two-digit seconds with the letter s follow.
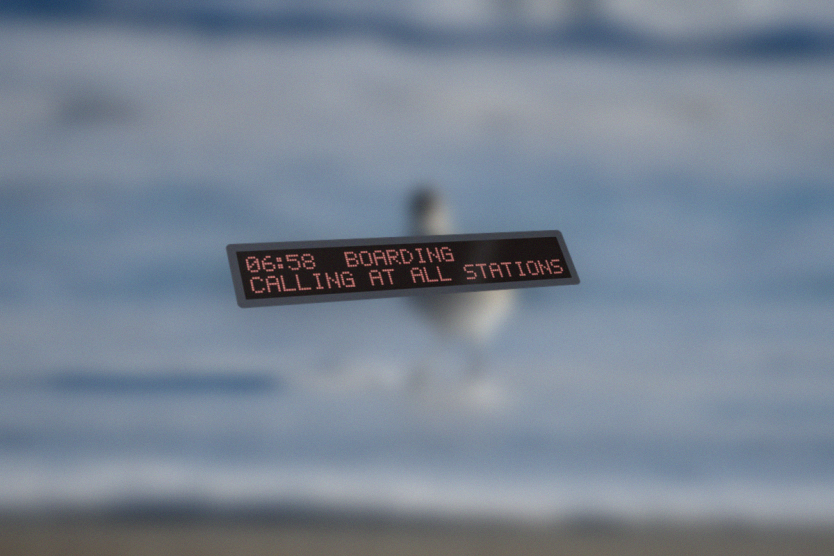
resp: 6h58
